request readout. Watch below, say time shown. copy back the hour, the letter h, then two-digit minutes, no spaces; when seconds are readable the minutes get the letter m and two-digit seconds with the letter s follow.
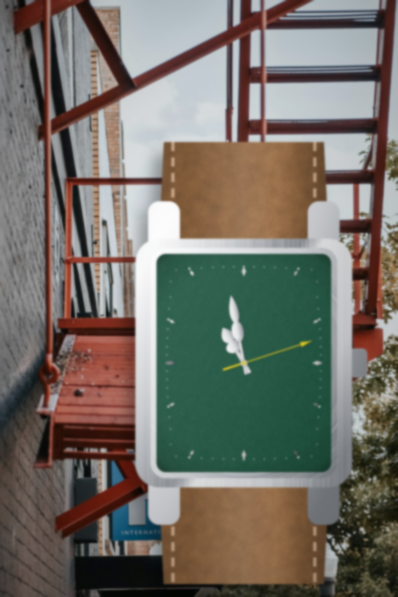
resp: 10h58m12s
